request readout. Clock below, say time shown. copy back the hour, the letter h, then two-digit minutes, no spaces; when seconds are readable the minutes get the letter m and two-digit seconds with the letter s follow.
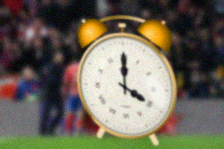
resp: 4h00
